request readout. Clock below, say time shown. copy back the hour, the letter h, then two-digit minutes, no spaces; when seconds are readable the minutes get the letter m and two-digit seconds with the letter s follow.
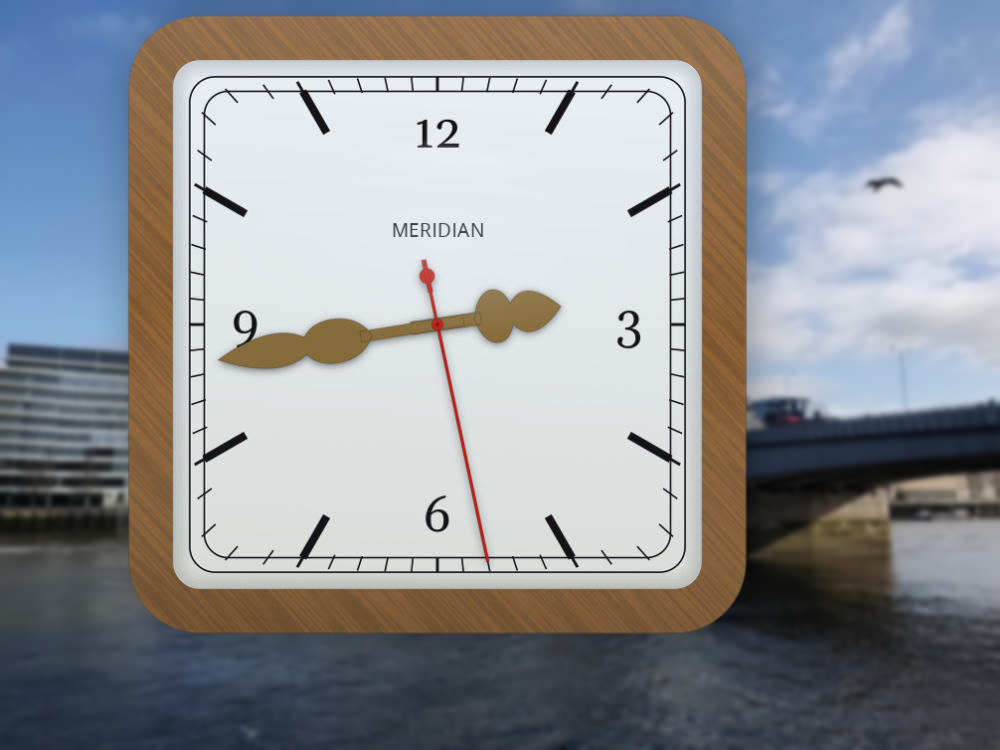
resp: 2h43m28s
